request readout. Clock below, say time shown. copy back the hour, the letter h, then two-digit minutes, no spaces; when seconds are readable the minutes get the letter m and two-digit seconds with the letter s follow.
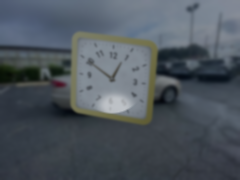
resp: 12h50
